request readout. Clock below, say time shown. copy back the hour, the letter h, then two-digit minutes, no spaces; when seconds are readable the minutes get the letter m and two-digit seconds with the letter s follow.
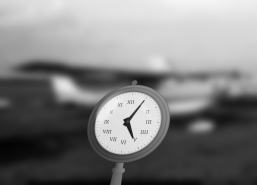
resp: 5h05
